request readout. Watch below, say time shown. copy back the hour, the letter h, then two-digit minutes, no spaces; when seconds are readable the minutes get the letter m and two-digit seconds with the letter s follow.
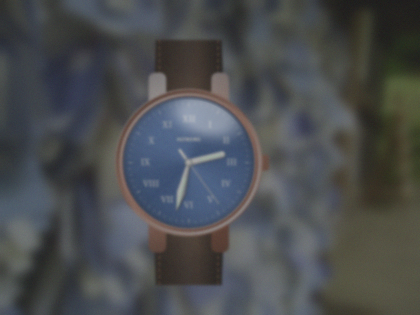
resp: 2h32m24s
